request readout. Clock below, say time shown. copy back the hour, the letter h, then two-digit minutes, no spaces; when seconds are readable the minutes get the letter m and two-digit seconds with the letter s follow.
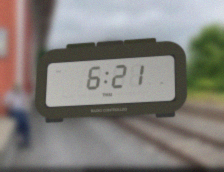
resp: 6h21
